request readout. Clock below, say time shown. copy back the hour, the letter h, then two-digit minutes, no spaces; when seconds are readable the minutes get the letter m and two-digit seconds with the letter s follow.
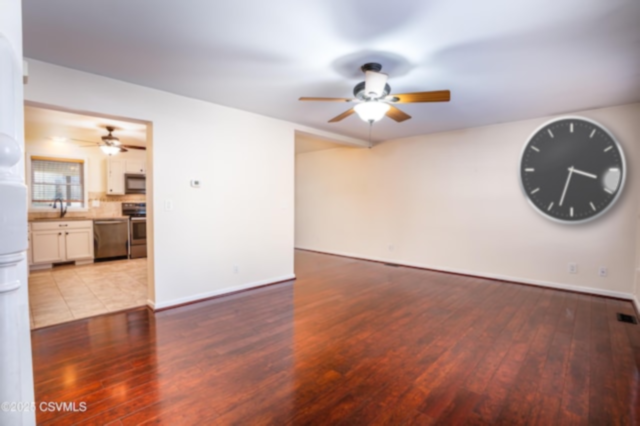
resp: 3h33
